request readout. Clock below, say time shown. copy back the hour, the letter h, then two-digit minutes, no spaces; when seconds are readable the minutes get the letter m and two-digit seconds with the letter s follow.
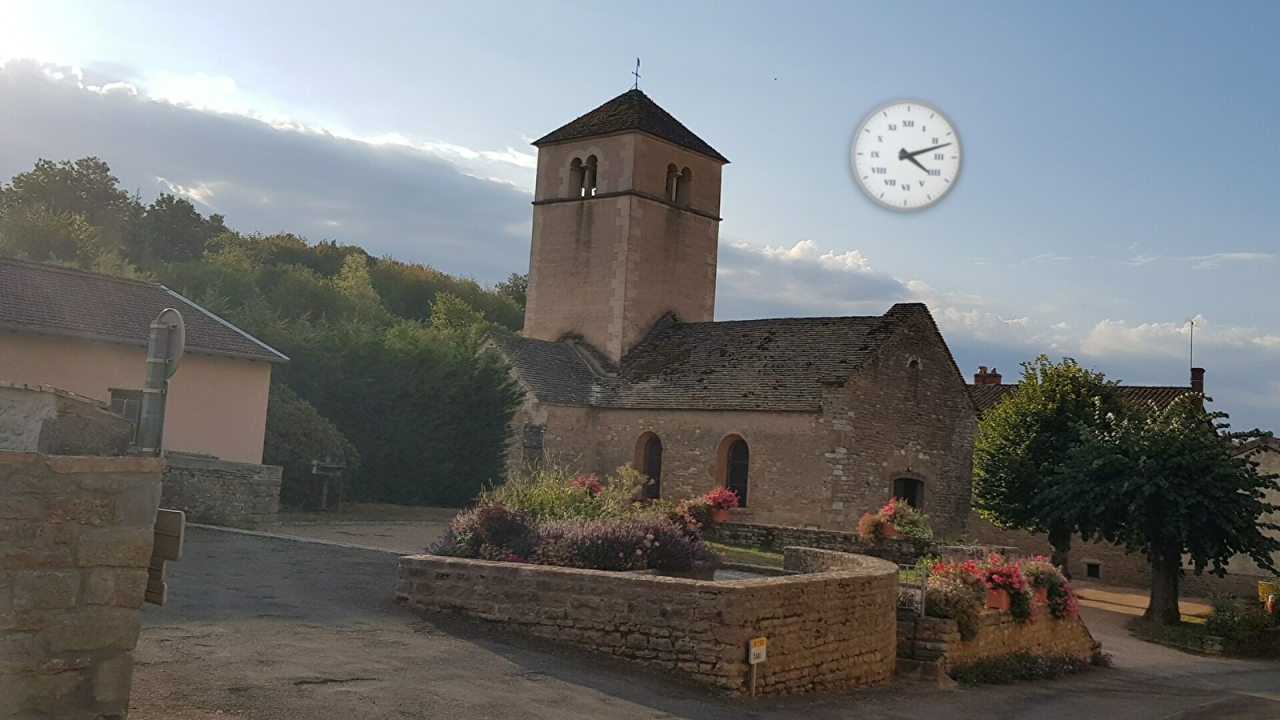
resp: 4h12
